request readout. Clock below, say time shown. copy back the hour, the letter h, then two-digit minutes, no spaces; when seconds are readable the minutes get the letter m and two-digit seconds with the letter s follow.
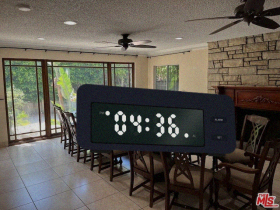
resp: 4h36
